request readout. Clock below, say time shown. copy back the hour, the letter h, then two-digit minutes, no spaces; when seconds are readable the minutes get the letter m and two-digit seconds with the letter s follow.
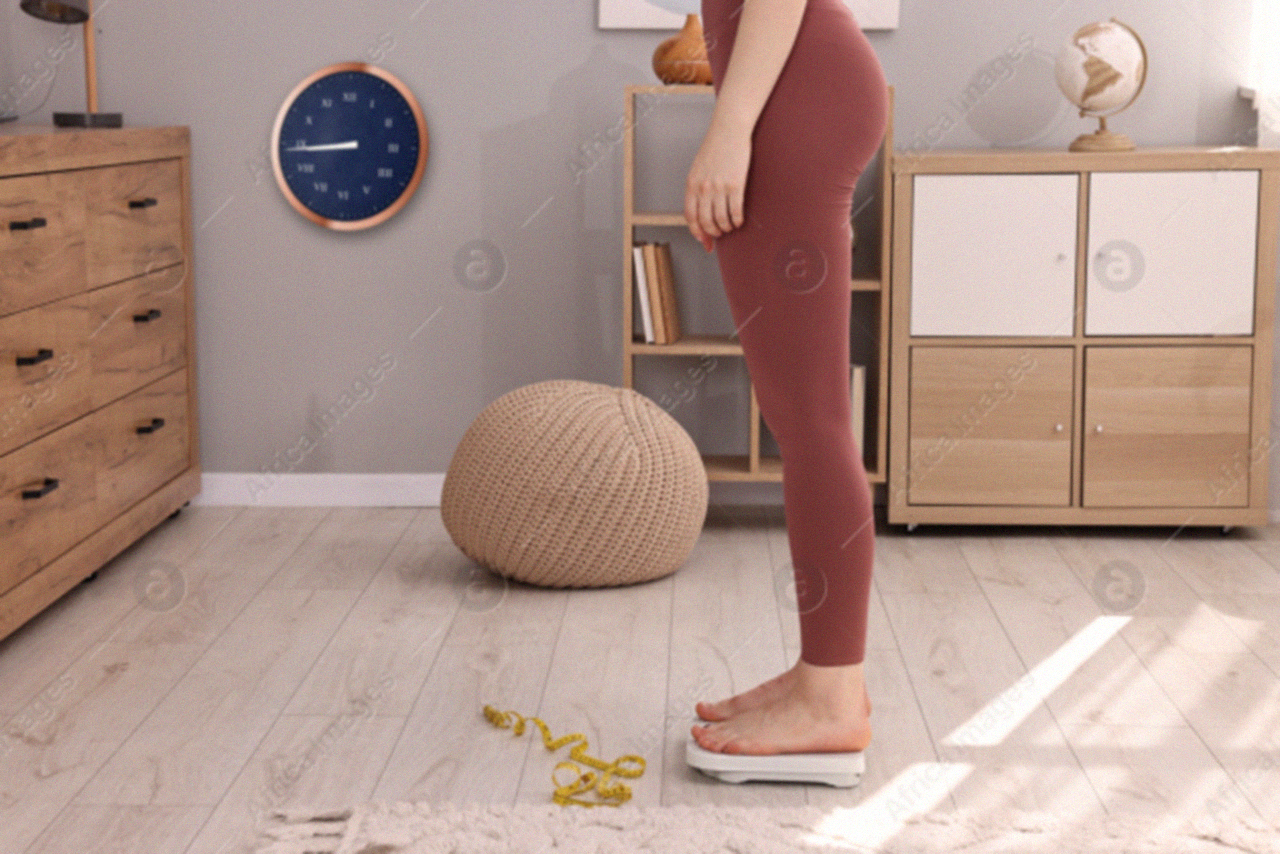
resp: 8h44
